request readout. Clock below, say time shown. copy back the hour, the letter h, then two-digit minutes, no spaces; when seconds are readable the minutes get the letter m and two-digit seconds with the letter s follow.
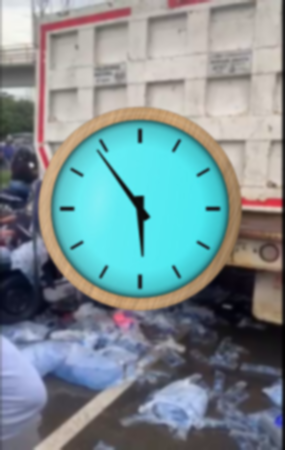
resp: 5h54
